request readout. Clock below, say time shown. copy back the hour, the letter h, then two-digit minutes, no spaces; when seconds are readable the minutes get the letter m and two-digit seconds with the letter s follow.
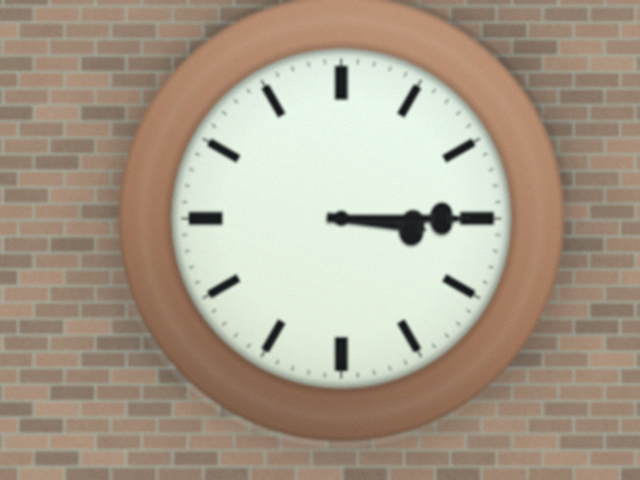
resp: 3h15
